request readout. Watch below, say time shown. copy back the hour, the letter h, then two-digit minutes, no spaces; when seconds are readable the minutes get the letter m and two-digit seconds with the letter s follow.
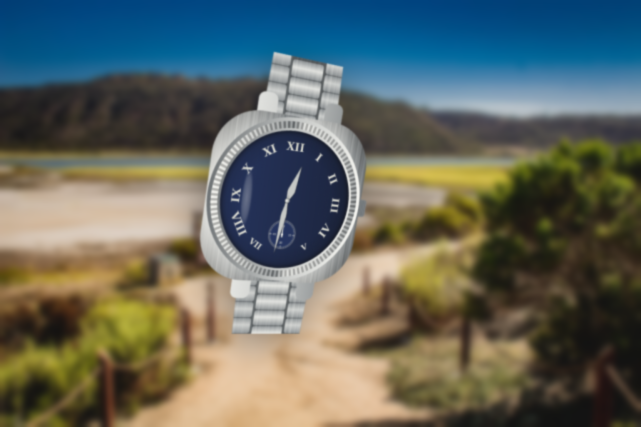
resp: 12h31
